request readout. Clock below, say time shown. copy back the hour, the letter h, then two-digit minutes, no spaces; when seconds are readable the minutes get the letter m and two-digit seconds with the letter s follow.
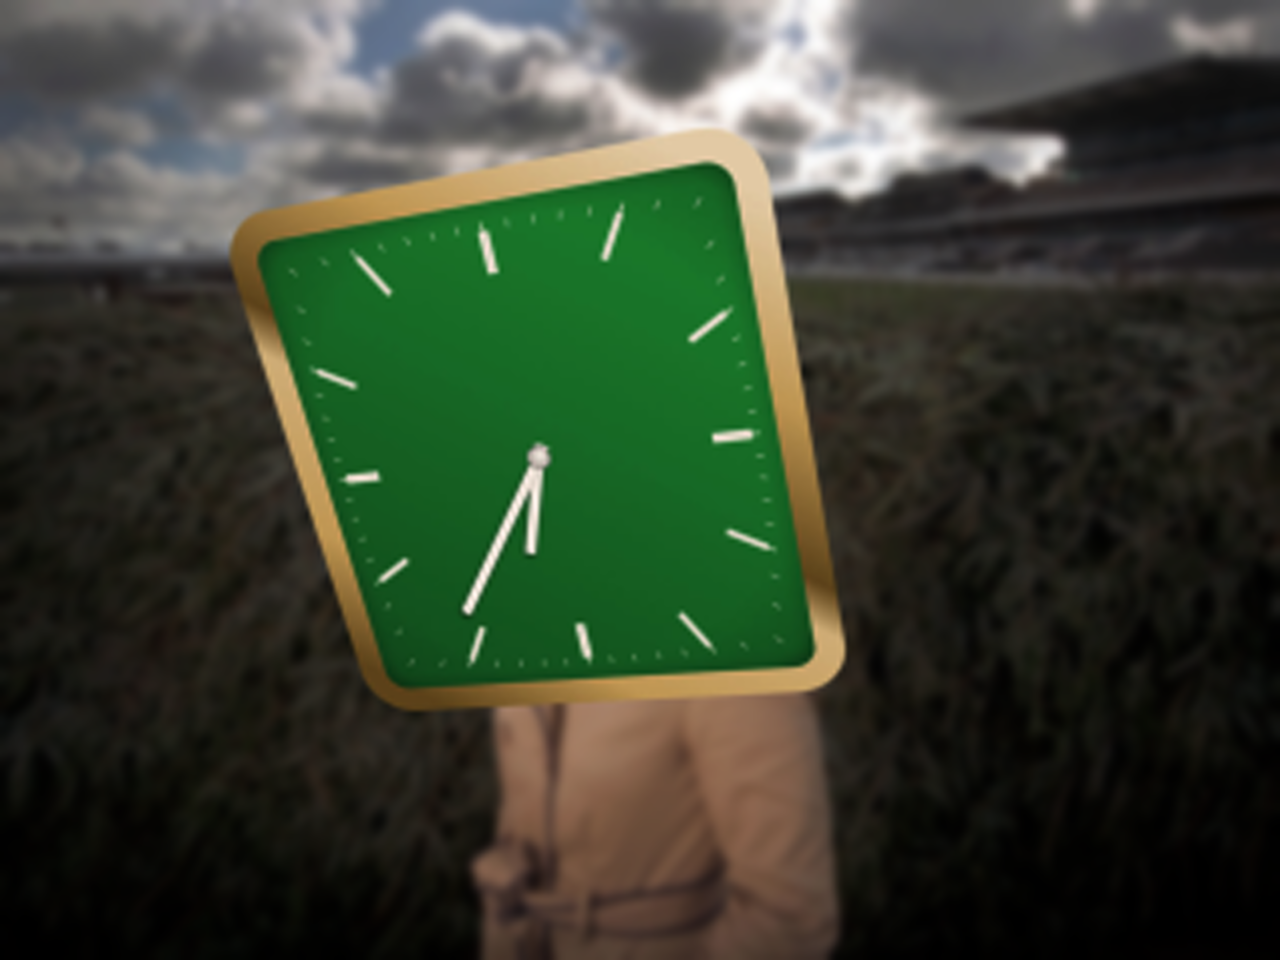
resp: 6h36
